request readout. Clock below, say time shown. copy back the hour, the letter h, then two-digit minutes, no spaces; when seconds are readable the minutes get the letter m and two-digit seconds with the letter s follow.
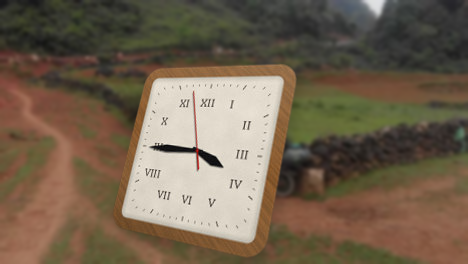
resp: 3h44m57s
